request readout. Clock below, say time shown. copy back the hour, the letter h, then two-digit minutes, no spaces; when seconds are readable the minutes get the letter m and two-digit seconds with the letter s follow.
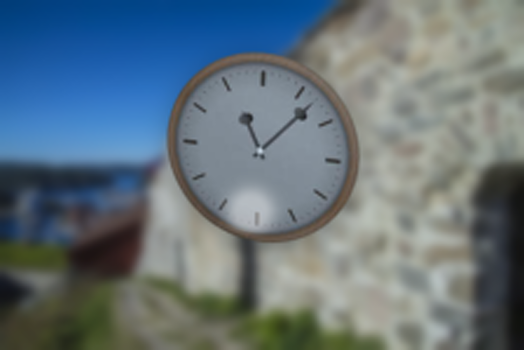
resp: 11h07
